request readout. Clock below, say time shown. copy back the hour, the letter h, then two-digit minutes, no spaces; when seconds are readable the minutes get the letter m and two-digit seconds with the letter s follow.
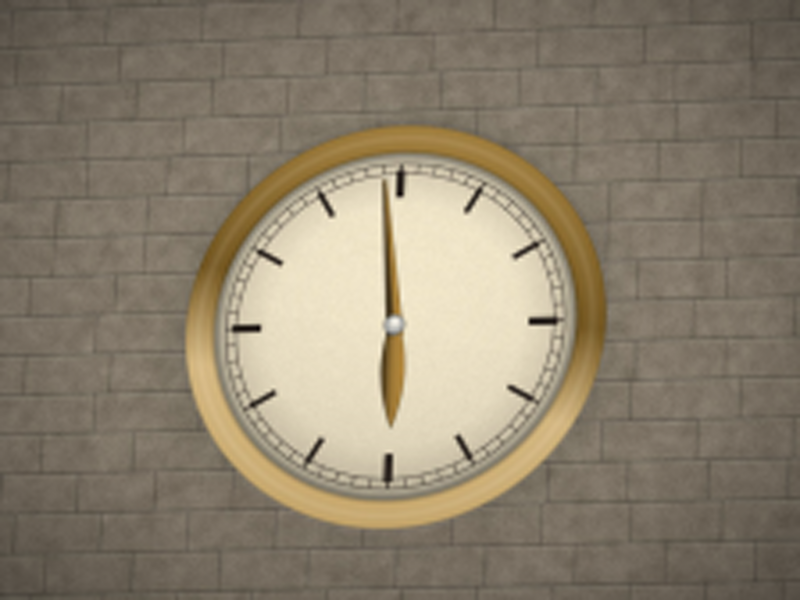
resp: 5h59
